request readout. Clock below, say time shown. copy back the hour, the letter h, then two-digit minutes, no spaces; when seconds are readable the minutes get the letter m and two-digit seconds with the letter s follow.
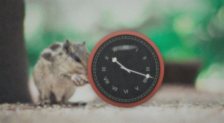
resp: 10h18
